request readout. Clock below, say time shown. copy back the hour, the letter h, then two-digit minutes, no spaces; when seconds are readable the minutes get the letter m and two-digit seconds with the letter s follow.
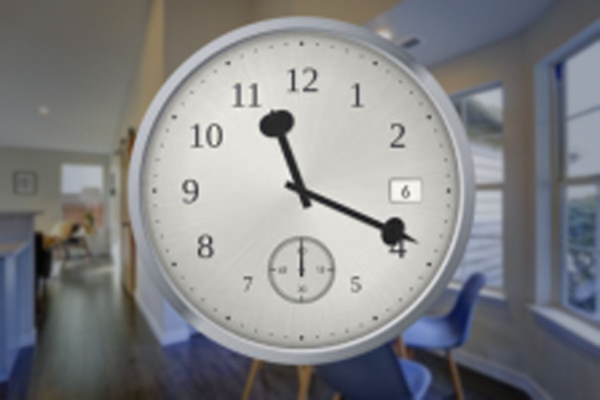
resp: 11h19
